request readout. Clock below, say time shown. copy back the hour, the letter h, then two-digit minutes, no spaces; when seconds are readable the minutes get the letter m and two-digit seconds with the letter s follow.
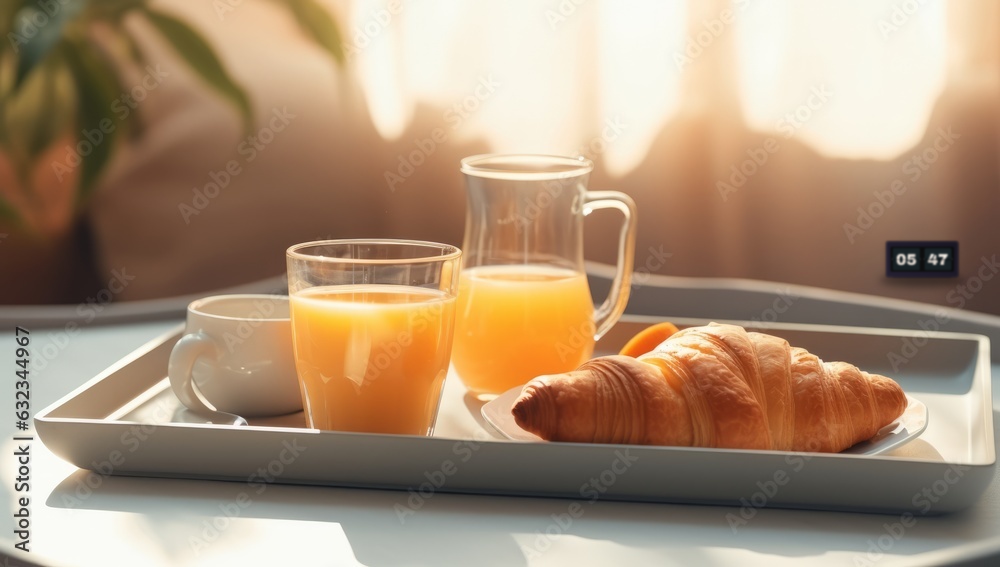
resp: 5h47
